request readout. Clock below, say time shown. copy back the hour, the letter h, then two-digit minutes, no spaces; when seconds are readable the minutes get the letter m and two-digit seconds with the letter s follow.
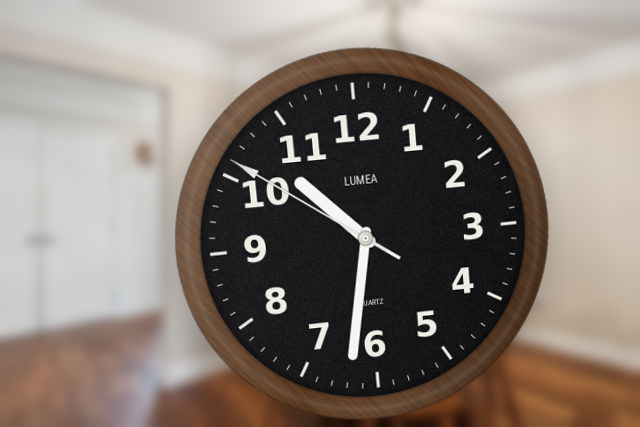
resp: 10h31m51s
